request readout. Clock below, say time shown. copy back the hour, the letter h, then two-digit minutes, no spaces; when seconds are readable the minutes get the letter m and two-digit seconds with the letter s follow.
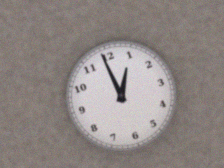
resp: 12h59
